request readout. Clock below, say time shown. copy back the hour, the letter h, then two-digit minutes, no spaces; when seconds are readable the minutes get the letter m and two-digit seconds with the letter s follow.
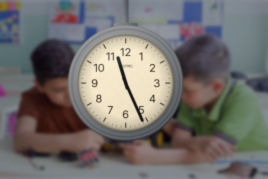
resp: 11h26
